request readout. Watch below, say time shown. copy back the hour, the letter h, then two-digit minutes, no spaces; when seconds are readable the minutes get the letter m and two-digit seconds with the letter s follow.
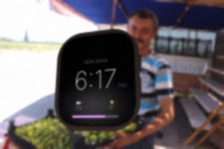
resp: 6h17
